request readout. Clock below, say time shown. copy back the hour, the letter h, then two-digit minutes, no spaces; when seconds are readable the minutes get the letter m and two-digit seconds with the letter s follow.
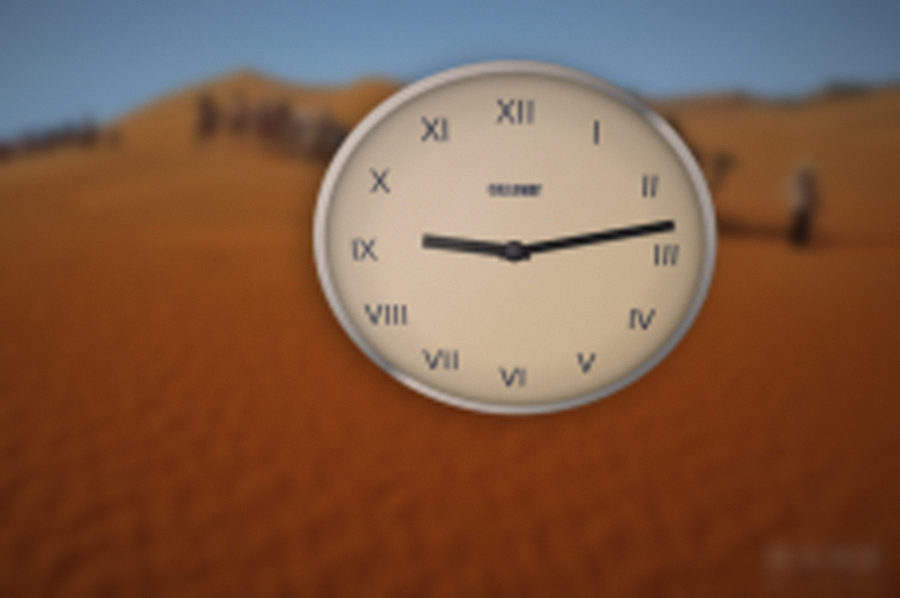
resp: 9h13
